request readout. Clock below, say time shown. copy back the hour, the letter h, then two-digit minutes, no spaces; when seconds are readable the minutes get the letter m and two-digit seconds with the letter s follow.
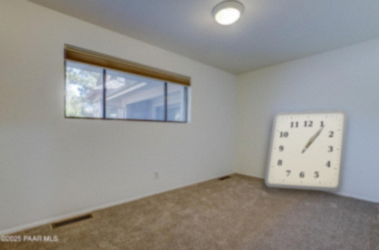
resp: 1h06
